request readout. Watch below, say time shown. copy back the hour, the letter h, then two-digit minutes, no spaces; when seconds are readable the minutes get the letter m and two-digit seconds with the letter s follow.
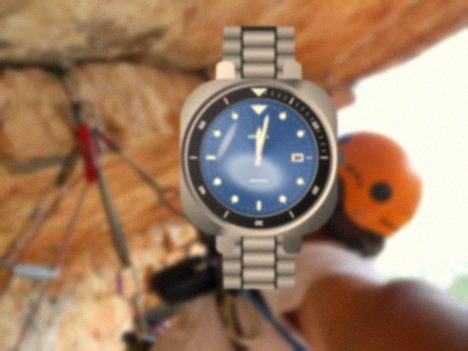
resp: 12h02
